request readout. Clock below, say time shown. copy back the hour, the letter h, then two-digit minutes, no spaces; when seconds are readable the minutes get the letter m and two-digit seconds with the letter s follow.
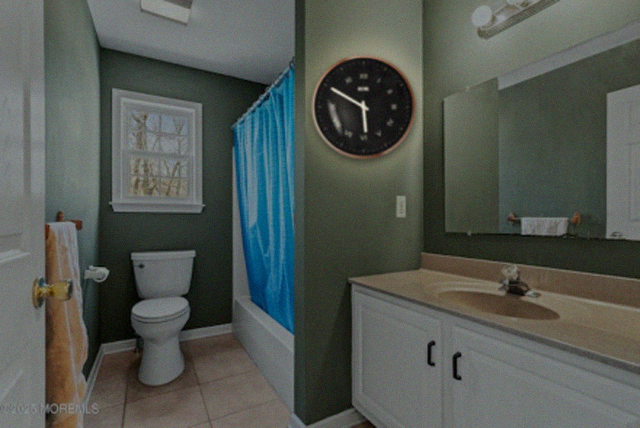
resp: 5h50
